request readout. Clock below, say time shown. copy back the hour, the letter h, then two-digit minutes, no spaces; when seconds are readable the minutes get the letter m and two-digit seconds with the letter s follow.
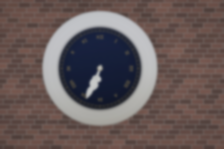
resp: 6h34
